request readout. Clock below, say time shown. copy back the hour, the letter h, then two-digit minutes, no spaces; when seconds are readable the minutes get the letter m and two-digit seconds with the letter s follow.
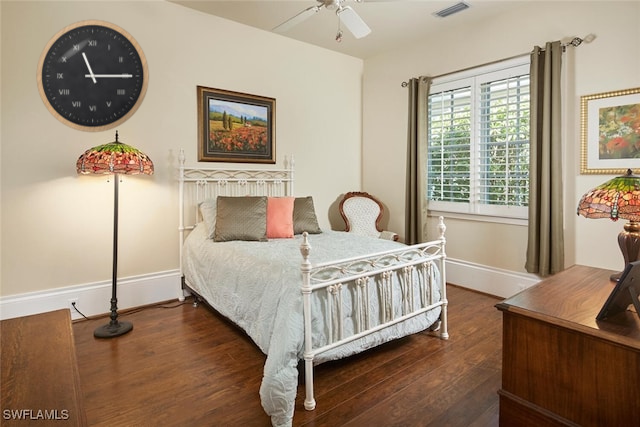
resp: 11h15
